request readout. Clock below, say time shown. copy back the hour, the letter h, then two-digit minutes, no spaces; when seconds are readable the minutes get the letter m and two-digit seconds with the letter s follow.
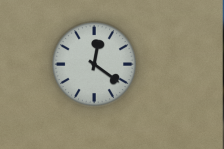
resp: 12h21
